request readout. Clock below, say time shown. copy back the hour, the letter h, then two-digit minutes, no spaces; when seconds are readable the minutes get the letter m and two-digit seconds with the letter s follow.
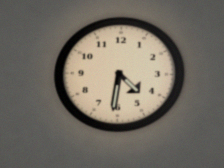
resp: 4h31
